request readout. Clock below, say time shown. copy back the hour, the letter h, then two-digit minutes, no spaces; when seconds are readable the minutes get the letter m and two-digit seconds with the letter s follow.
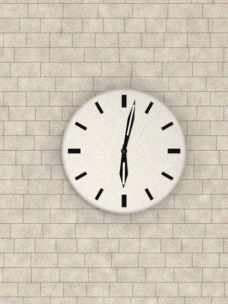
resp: 6h02
